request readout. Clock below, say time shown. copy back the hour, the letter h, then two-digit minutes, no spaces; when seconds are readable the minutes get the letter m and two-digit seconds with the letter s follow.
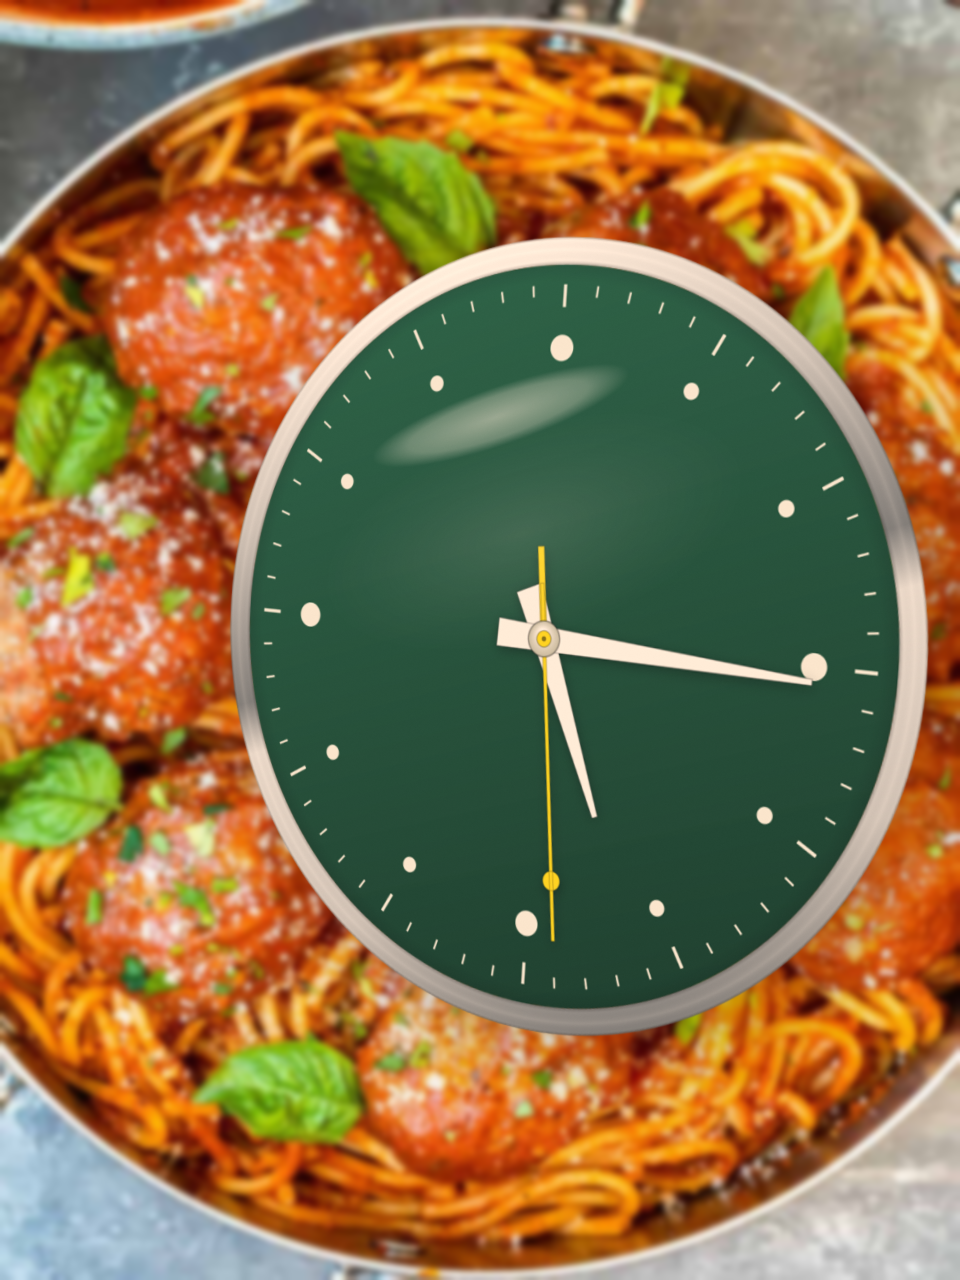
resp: 5h15m29s
